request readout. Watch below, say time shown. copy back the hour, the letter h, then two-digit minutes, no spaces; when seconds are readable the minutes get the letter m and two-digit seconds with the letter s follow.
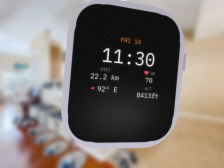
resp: 11h30
